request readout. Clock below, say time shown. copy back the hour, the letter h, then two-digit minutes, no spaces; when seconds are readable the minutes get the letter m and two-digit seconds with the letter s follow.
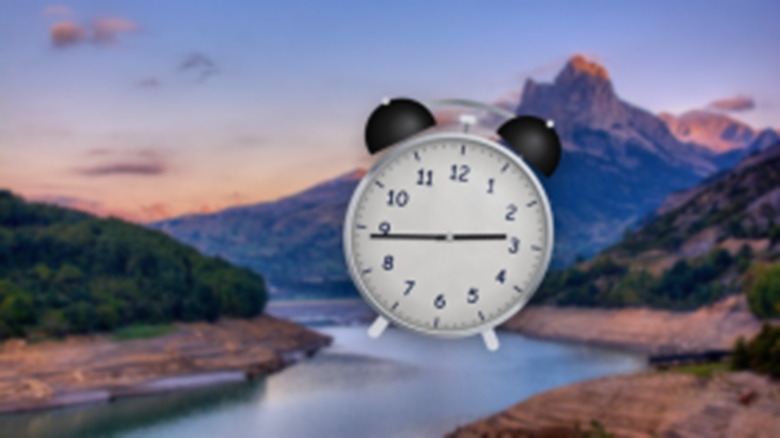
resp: 2h44
